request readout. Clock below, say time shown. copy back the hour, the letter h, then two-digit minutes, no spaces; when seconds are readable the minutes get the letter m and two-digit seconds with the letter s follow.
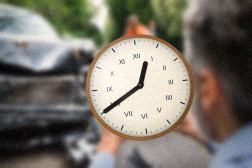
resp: 12h40
